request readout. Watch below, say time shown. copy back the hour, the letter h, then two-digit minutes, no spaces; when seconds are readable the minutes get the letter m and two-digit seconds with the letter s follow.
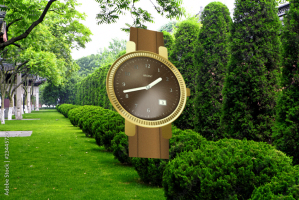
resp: 1h42
